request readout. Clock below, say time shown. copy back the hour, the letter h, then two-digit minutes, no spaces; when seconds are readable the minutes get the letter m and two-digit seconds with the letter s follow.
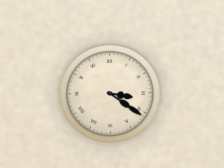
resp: 3h21
